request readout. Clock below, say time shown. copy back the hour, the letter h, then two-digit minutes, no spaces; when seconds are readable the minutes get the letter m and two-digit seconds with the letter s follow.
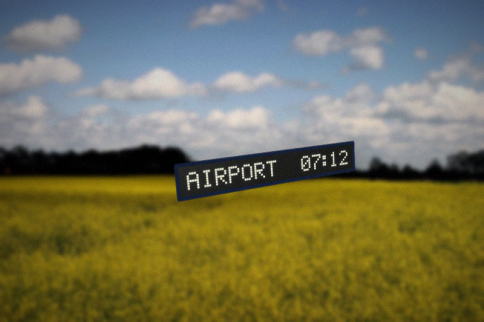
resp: 7h12
